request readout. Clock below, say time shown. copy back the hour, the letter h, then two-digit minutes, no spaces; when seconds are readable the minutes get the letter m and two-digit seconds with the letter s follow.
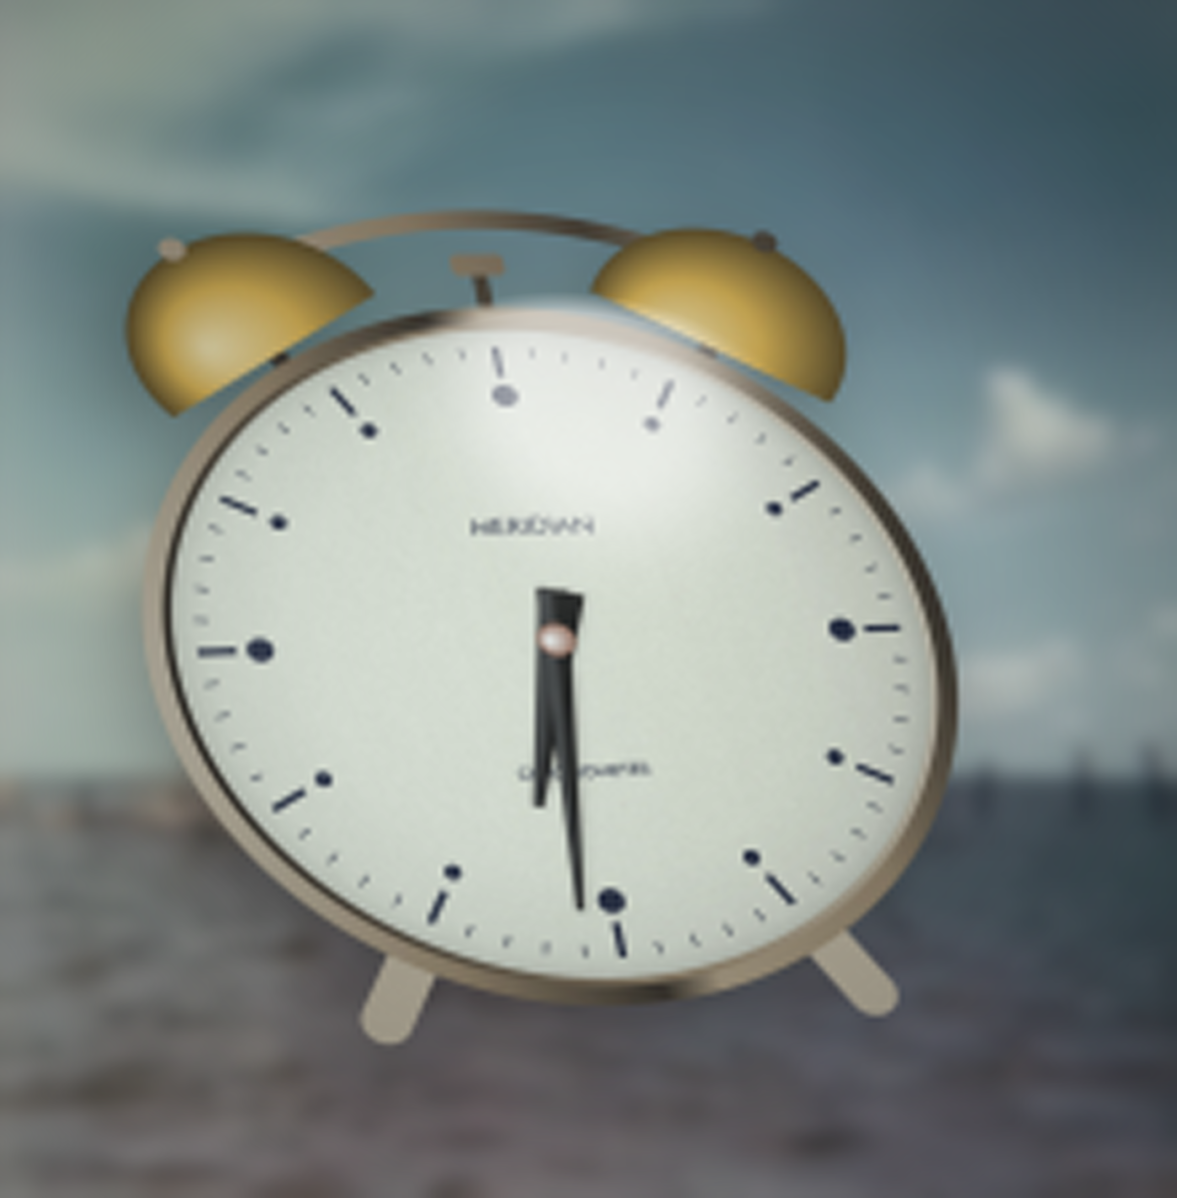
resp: 6h31
